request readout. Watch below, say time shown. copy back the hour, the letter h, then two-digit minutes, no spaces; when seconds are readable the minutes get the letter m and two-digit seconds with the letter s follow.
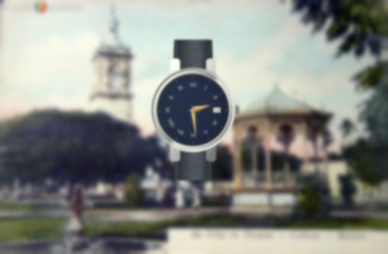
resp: 2h29
